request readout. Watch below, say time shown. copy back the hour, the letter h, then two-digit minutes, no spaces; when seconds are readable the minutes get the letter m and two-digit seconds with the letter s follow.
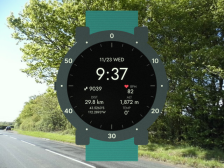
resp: 9h37
